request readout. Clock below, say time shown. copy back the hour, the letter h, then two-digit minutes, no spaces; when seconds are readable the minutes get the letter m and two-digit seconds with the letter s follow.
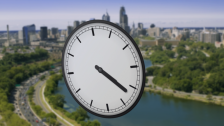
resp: 4h22
